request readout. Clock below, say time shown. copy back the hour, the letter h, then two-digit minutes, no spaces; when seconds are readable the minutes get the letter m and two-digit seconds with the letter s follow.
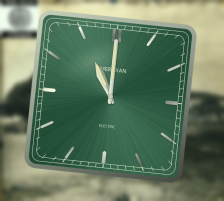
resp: 11h00
